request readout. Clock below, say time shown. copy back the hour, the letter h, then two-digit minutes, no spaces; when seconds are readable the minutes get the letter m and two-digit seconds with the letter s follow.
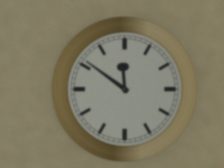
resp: 11h51
